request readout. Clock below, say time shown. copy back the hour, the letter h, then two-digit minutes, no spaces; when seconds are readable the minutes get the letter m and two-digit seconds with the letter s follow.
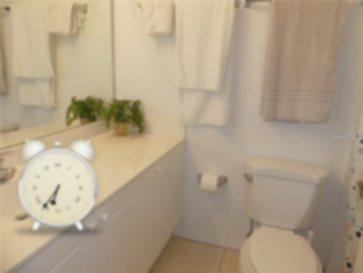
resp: 6h36
